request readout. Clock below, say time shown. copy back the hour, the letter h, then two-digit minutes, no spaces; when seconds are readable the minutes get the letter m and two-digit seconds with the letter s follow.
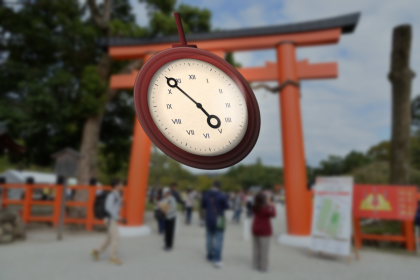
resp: 4h53
